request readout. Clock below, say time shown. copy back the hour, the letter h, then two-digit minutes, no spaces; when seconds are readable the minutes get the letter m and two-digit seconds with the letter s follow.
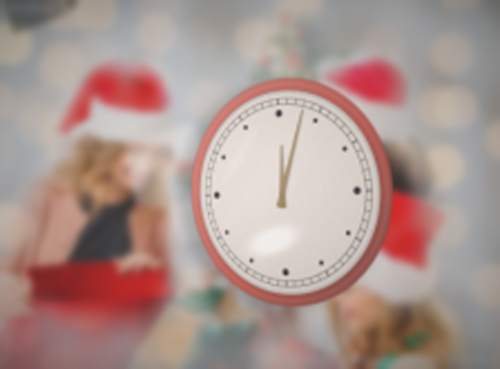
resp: 12h03
